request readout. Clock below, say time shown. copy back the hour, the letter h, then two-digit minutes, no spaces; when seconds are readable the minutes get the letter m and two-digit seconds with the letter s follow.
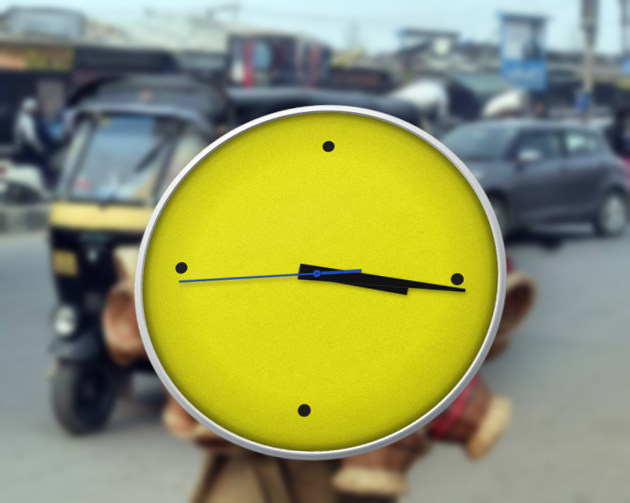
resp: 3h15m44s
